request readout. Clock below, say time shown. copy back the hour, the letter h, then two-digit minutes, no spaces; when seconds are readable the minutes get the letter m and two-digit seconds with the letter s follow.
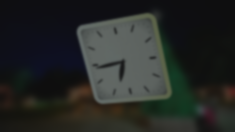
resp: 6h44
